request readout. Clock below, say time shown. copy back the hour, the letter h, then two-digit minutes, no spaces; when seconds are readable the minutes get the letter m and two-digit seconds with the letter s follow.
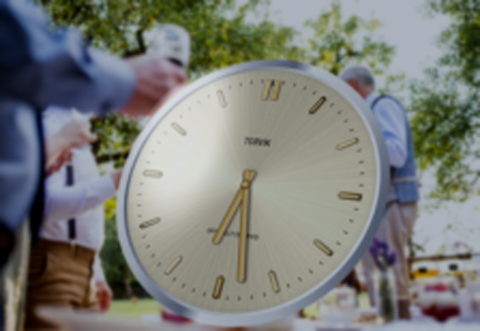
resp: 6h28
